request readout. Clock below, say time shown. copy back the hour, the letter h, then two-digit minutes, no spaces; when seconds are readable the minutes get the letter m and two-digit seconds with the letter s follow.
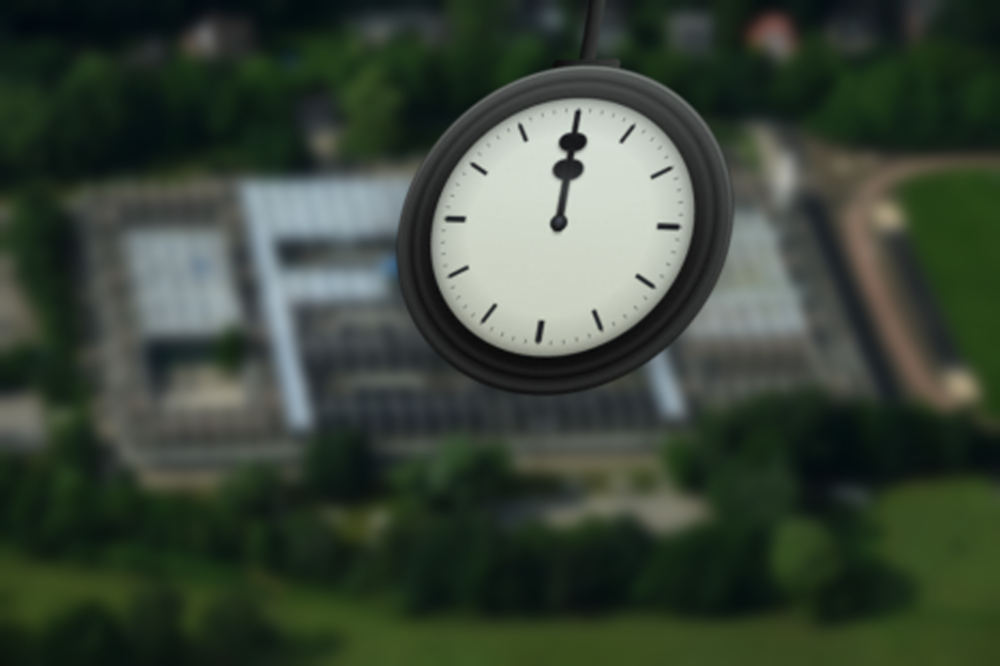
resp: 12h00
